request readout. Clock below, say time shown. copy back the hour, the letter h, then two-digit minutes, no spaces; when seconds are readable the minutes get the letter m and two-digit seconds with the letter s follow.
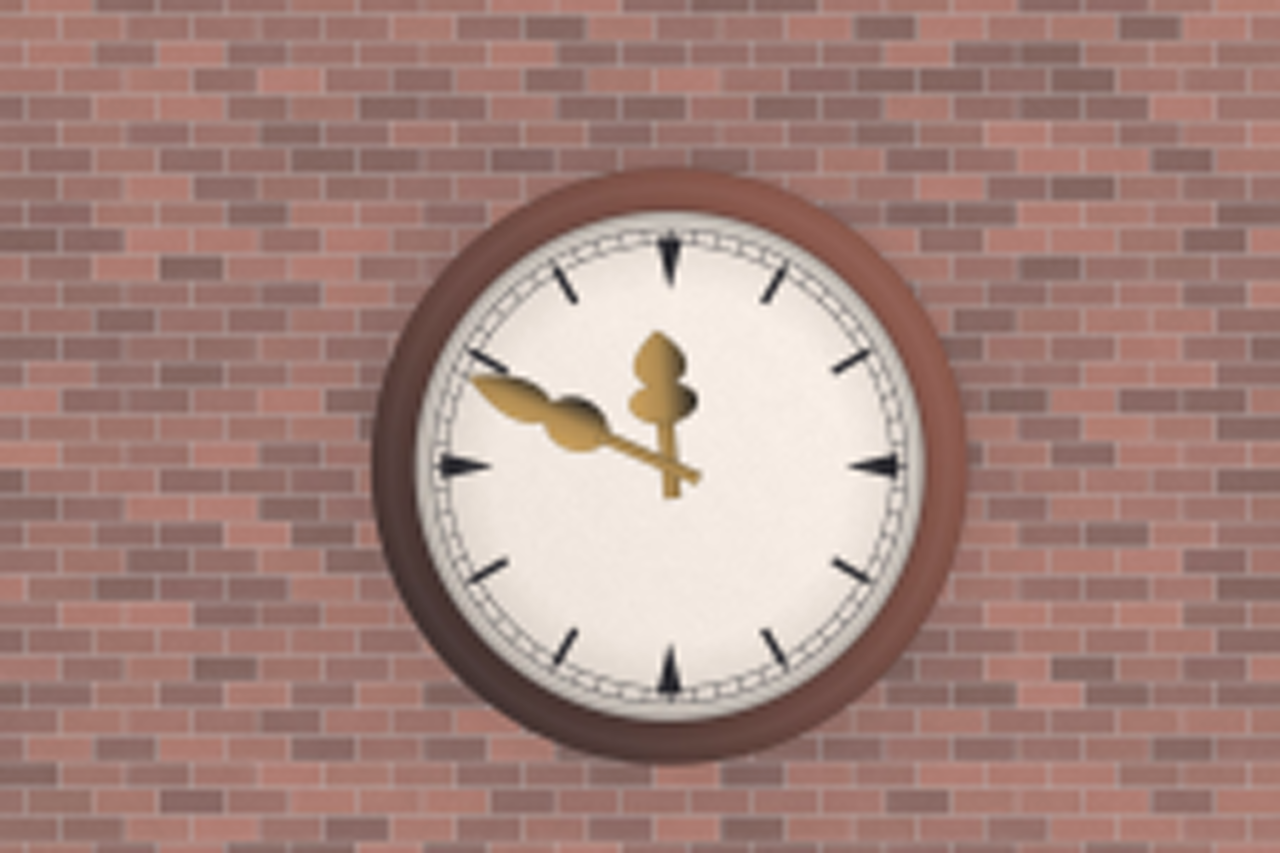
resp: 11h49
